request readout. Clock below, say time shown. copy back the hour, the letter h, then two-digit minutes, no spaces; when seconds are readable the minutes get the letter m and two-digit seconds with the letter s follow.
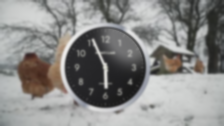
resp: 5h56
